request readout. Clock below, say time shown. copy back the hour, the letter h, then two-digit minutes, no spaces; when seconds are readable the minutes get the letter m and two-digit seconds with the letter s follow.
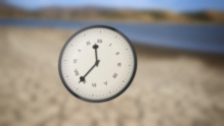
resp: 11h36
